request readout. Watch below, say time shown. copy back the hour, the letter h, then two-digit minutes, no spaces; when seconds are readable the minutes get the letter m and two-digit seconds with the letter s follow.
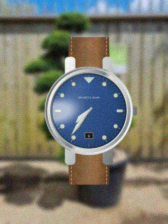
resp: 7h36
